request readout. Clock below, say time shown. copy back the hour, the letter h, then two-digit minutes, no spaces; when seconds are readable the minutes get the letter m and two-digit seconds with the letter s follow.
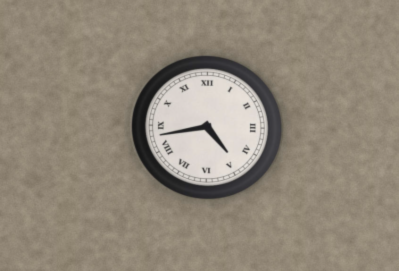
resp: 4h43
